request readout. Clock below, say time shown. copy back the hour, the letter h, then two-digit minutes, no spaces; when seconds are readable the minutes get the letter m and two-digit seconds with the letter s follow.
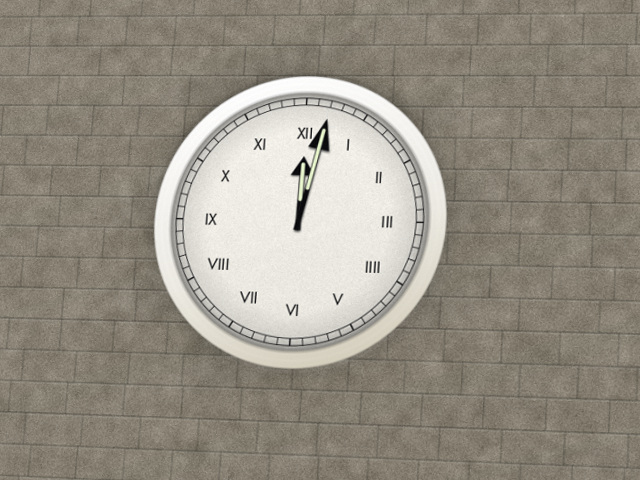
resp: 12h02
